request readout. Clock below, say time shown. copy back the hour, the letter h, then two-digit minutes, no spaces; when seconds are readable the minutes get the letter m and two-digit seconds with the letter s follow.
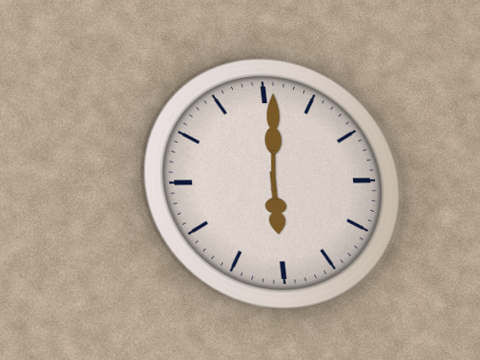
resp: 6h01
